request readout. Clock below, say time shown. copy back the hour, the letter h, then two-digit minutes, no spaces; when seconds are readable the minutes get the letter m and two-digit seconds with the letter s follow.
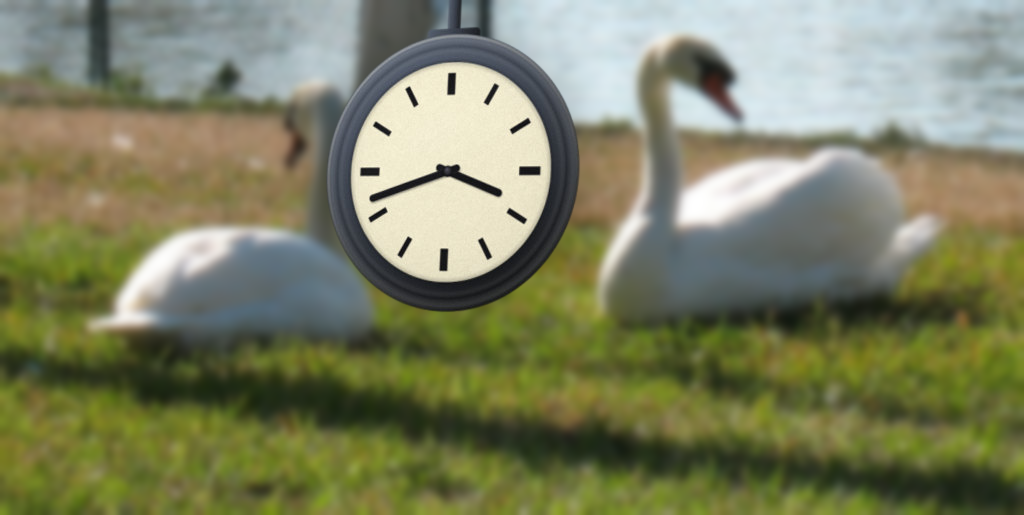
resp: 3h42
